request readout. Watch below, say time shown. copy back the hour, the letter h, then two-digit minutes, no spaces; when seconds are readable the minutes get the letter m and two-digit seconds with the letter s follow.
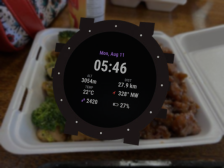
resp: 5h46
